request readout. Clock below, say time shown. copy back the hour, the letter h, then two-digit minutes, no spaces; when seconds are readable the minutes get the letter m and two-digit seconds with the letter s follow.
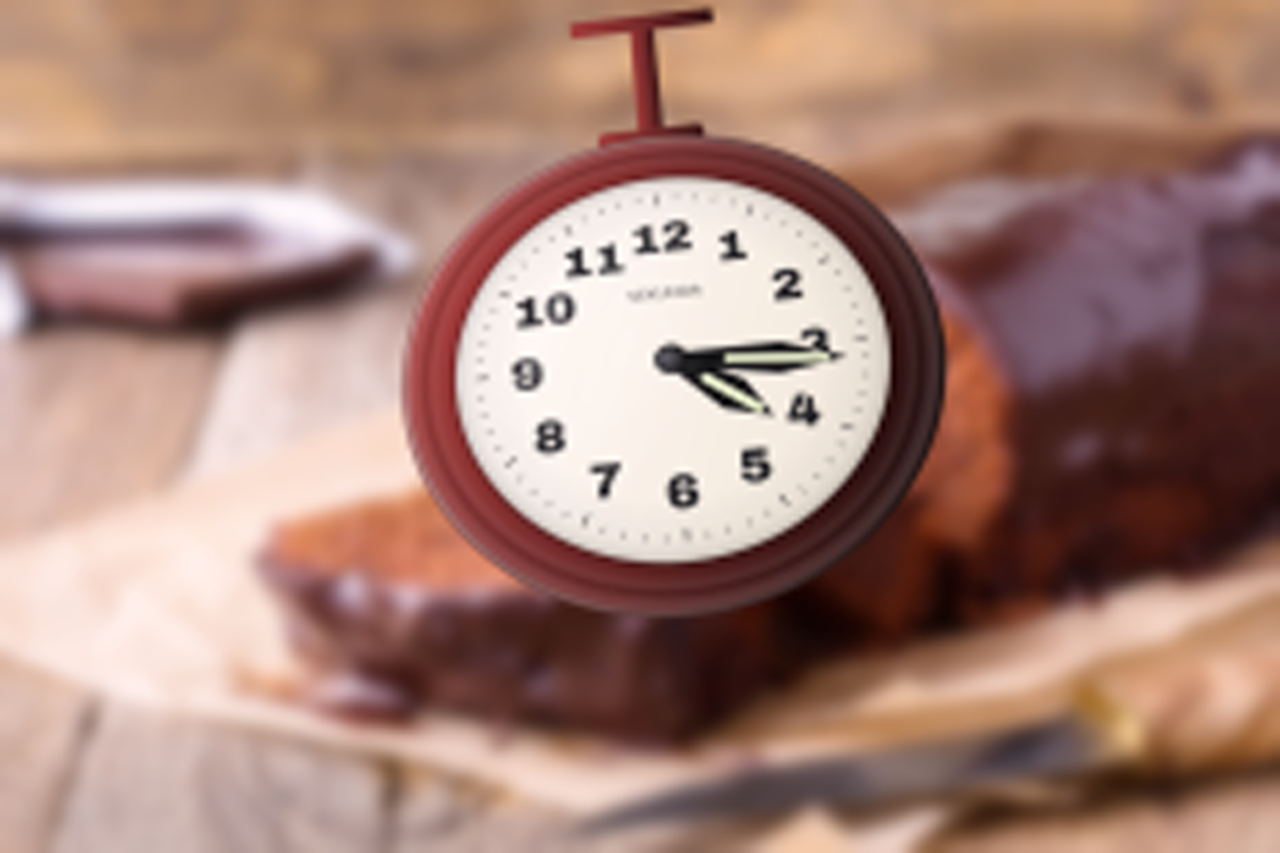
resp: 4h16
